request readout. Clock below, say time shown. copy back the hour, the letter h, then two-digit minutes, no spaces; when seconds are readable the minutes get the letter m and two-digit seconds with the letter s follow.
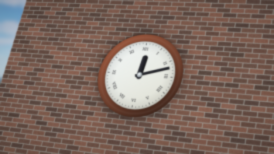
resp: 12h12
